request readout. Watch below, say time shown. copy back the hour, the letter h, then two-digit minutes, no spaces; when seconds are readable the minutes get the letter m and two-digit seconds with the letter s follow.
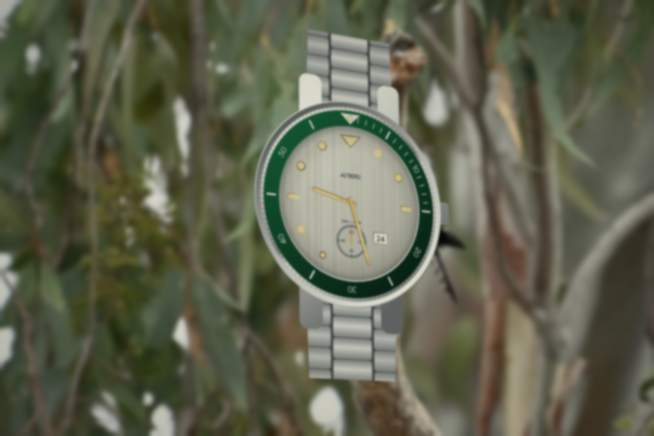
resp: 9h27
